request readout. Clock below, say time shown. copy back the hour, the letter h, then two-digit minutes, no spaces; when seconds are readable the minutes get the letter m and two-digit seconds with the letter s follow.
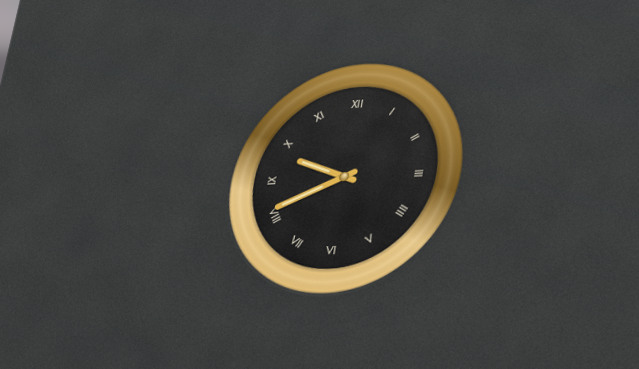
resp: 9h41
